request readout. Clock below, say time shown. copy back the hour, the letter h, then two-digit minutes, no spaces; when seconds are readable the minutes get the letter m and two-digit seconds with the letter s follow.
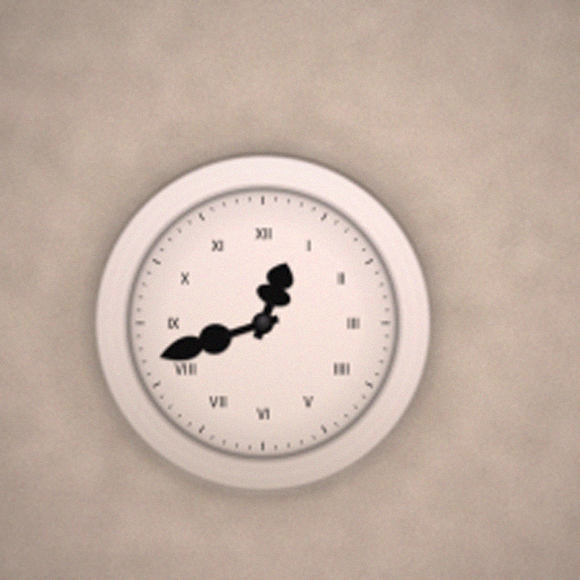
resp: 12h42
